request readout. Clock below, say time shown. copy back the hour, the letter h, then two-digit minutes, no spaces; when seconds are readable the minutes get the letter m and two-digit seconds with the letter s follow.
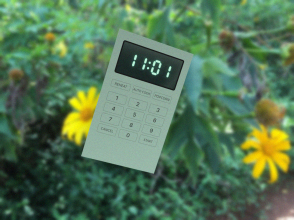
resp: 11h01
